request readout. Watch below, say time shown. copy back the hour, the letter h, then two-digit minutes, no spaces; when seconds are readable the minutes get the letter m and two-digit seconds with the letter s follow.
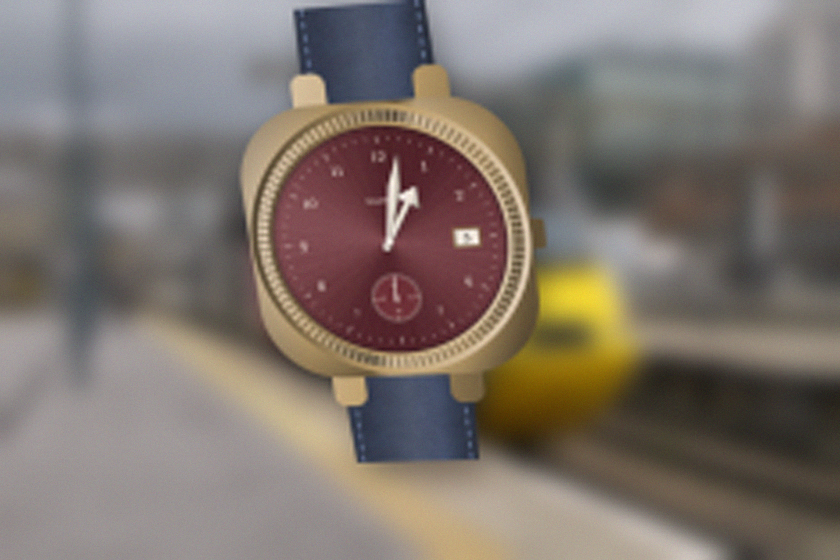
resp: 1h02
